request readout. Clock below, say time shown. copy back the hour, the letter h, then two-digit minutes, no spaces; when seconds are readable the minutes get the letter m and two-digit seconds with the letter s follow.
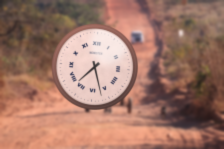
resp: 7h27
